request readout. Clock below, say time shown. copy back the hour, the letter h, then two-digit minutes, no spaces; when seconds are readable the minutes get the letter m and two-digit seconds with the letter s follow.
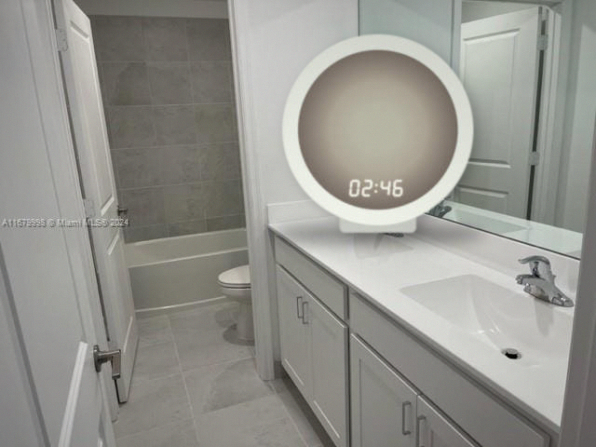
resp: 2h46
